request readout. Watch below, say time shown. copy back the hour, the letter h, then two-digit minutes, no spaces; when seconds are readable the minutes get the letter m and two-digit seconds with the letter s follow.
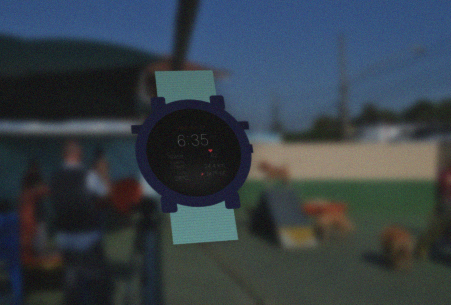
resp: 6h35
